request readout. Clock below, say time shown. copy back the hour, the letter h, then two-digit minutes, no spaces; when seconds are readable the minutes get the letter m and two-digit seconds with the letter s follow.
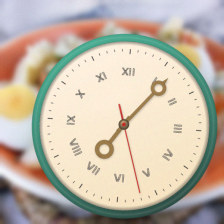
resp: 7h06m27s
